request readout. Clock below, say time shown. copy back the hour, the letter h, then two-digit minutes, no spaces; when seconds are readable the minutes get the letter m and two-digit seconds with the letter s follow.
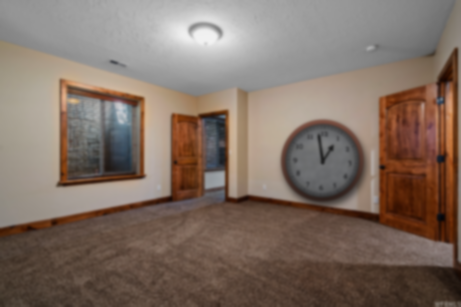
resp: 12h58
